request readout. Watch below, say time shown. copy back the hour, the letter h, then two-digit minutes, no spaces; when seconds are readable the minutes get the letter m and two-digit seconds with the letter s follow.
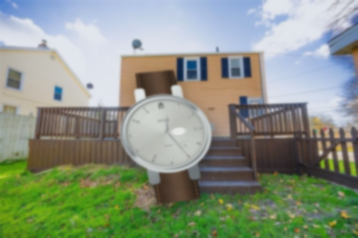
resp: 12h25
